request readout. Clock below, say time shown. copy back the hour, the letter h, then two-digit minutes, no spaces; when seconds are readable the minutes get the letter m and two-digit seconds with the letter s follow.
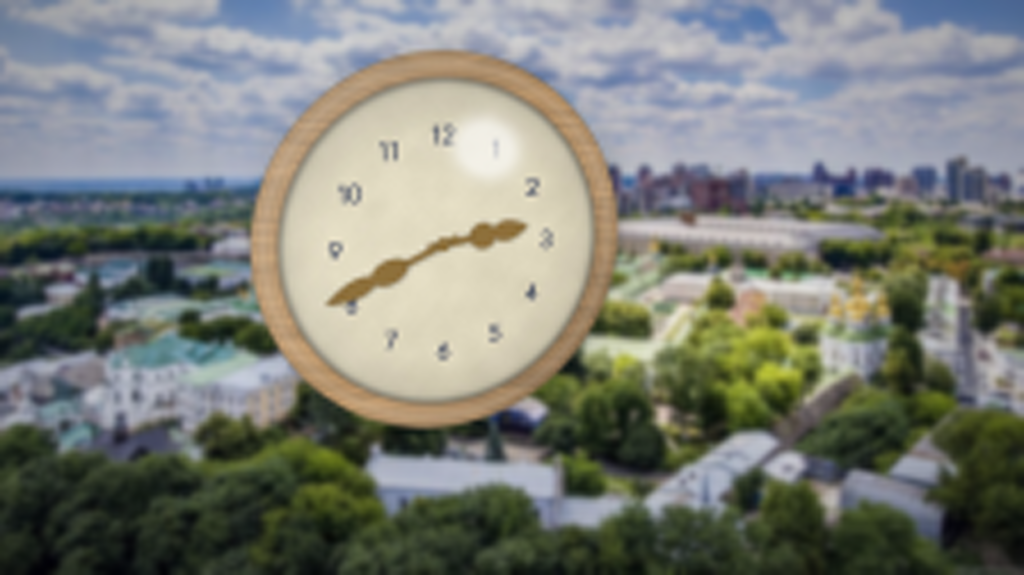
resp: 2h41
